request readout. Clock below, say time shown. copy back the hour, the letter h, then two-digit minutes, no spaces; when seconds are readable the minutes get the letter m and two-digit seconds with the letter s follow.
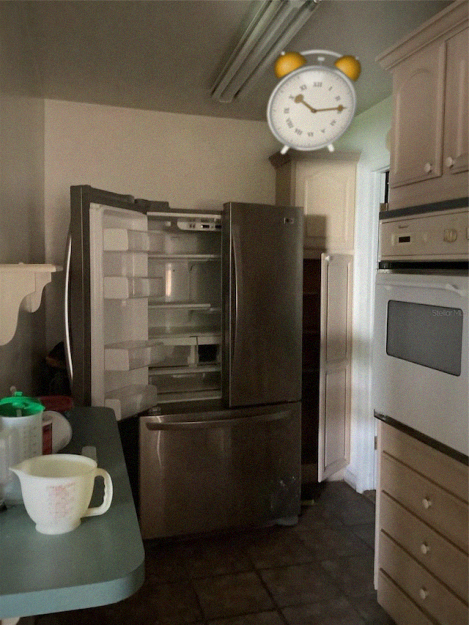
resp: 10h14
